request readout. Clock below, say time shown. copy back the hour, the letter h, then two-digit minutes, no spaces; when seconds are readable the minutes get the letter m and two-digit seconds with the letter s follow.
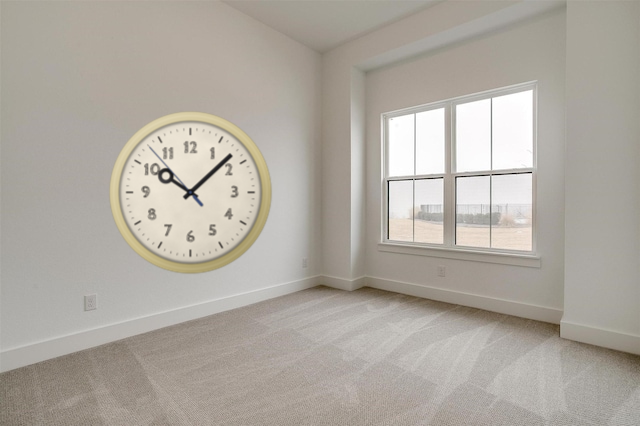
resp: 10h07m53s
